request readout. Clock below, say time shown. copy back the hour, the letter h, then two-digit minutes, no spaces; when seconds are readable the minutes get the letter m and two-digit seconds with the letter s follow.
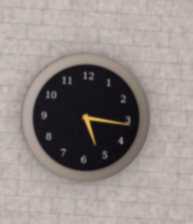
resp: 5h16
